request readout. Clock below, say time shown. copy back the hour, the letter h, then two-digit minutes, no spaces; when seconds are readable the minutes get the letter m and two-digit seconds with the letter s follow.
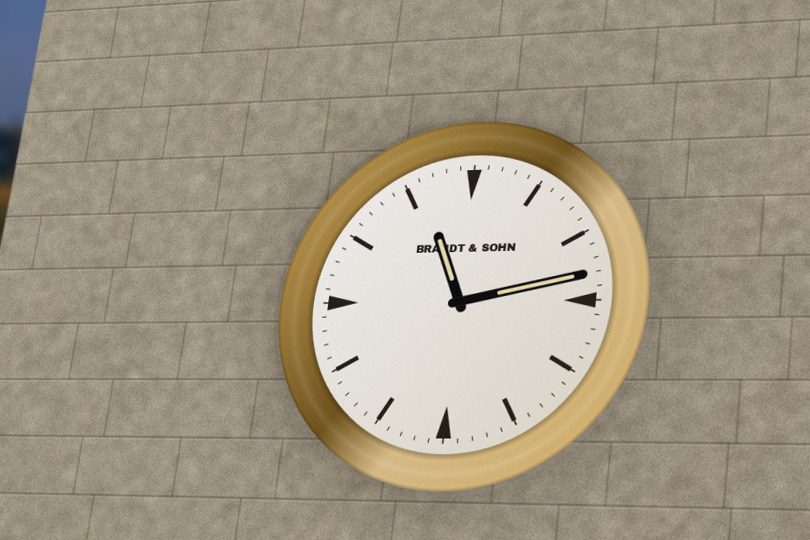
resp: 11h13
